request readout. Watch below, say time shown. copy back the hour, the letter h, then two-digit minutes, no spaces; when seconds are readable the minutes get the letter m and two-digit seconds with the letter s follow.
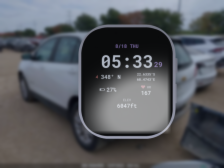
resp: 5h33
